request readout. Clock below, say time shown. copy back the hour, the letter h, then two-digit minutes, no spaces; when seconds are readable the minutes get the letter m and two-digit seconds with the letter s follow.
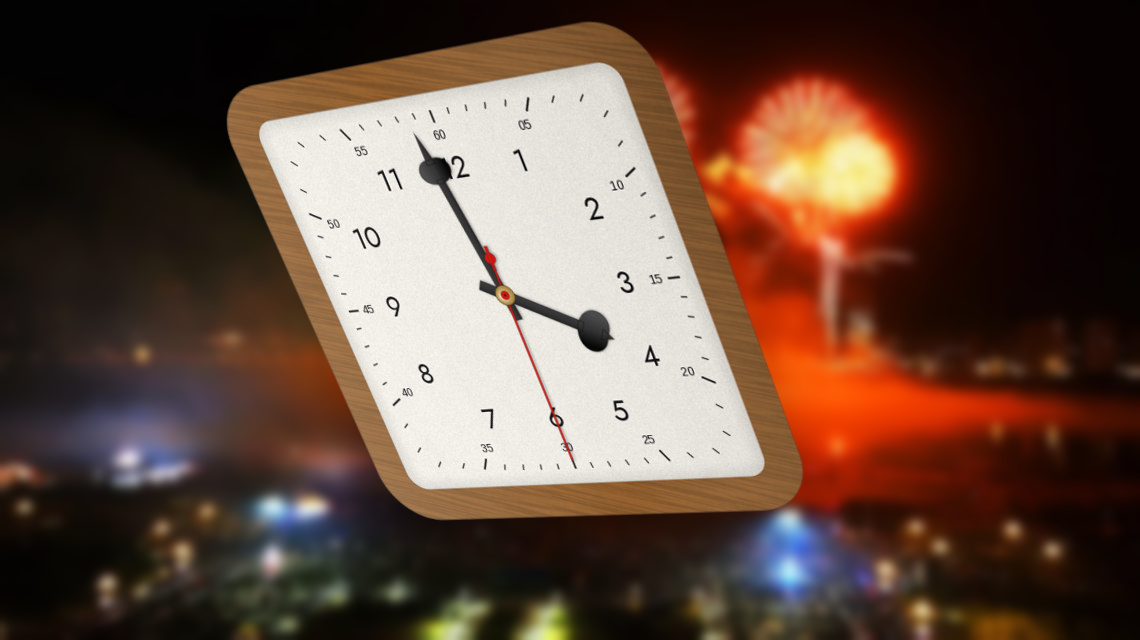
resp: 3h58m30s
